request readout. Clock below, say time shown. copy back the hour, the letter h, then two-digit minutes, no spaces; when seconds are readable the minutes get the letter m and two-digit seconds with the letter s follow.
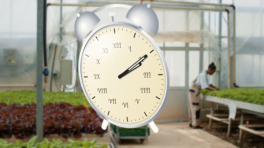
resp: 2h10
